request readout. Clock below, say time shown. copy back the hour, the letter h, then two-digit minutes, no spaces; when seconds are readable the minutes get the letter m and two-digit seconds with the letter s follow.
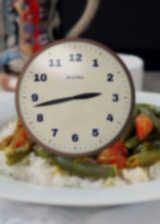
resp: 2h43
